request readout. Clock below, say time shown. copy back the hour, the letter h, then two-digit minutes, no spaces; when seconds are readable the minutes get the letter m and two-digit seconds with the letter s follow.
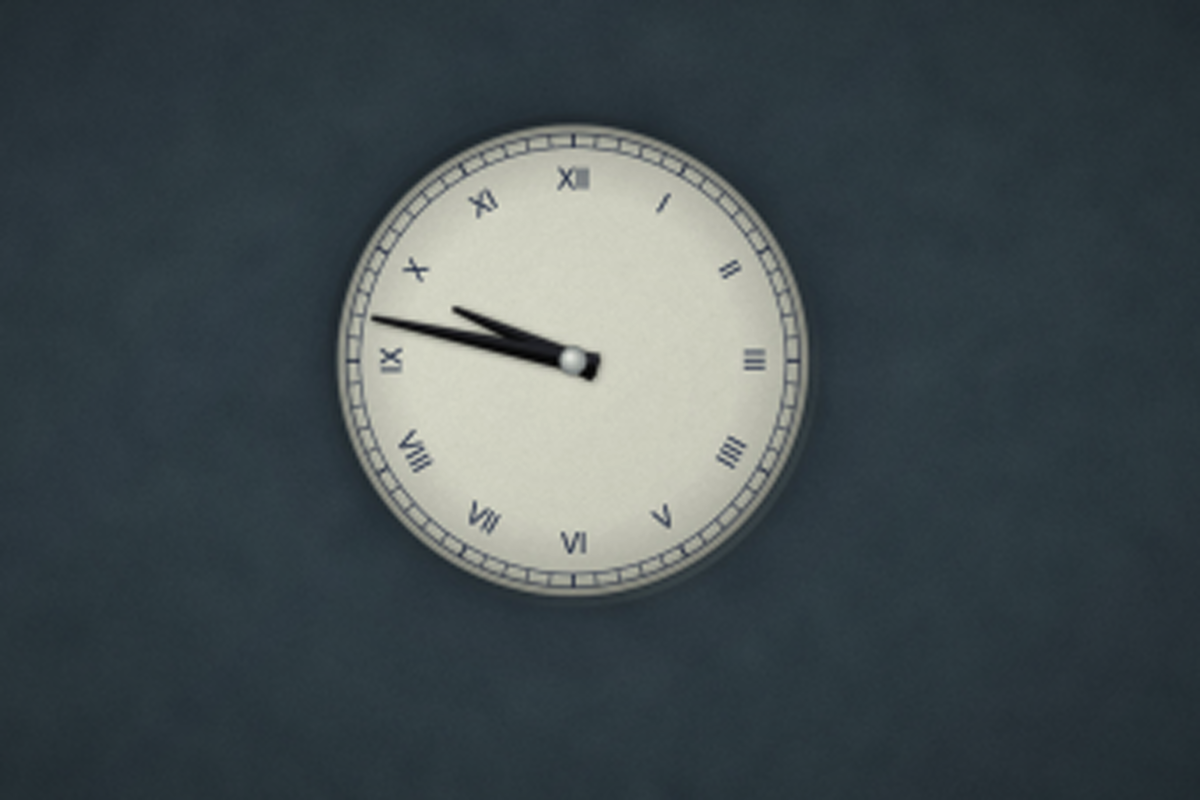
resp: 9h47
